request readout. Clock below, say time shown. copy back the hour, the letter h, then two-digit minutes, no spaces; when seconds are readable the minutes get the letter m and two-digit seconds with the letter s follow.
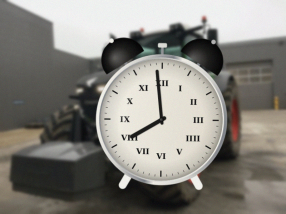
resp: 7h59
